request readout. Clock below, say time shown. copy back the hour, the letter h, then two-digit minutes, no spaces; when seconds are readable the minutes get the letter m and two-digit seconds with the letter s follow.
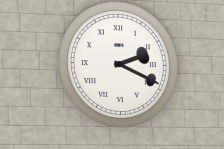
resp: 2h19
